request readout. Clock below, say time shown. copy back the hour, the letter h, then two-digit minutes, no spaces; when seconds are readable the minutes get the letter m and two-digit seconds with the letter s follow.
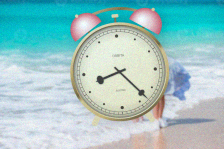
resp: 8h23
